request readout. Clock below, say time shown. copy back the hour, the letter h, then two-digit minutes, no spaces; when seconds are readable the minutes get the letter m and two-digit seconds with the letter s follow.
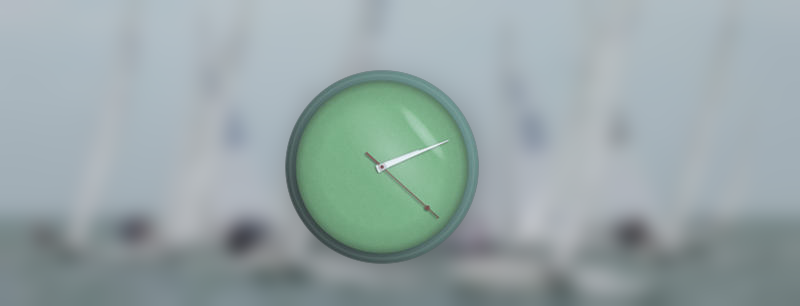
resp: 2h11m22s
